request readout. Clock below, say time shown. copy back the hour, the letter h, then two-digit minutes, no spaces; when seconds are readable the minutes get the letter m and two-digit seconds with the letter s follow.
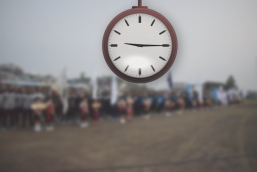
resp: 9h15
